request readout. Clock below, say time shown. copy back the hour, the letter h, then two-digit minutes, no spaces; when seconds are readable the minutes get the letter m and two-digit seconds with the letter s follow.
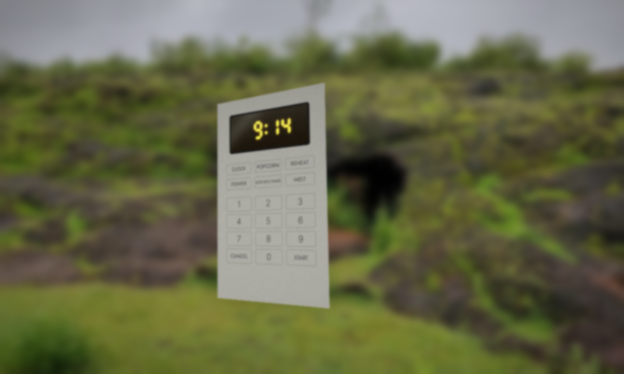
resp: 9h14
